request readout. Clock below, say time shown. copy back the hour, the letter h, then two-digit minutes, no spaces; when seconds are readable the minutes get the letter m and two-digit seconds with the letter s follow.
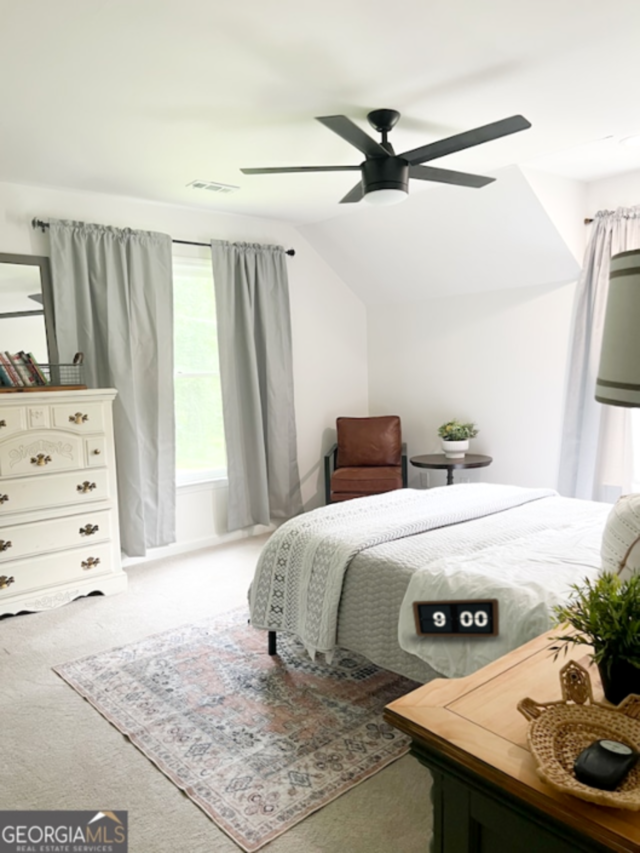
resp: 9h00
